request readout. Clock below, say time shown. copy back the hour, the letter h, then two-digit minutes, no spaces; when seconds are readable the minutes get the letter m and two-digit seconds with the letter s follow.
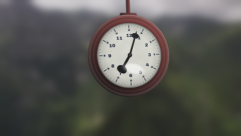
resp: 7h03
